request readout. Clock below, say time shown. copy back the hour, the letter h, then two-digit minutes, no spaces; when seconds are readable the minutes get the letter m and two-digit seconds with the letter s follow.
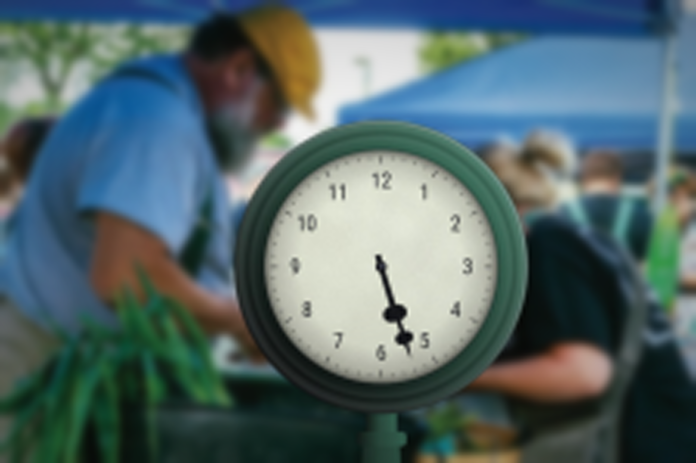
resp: 5h27
